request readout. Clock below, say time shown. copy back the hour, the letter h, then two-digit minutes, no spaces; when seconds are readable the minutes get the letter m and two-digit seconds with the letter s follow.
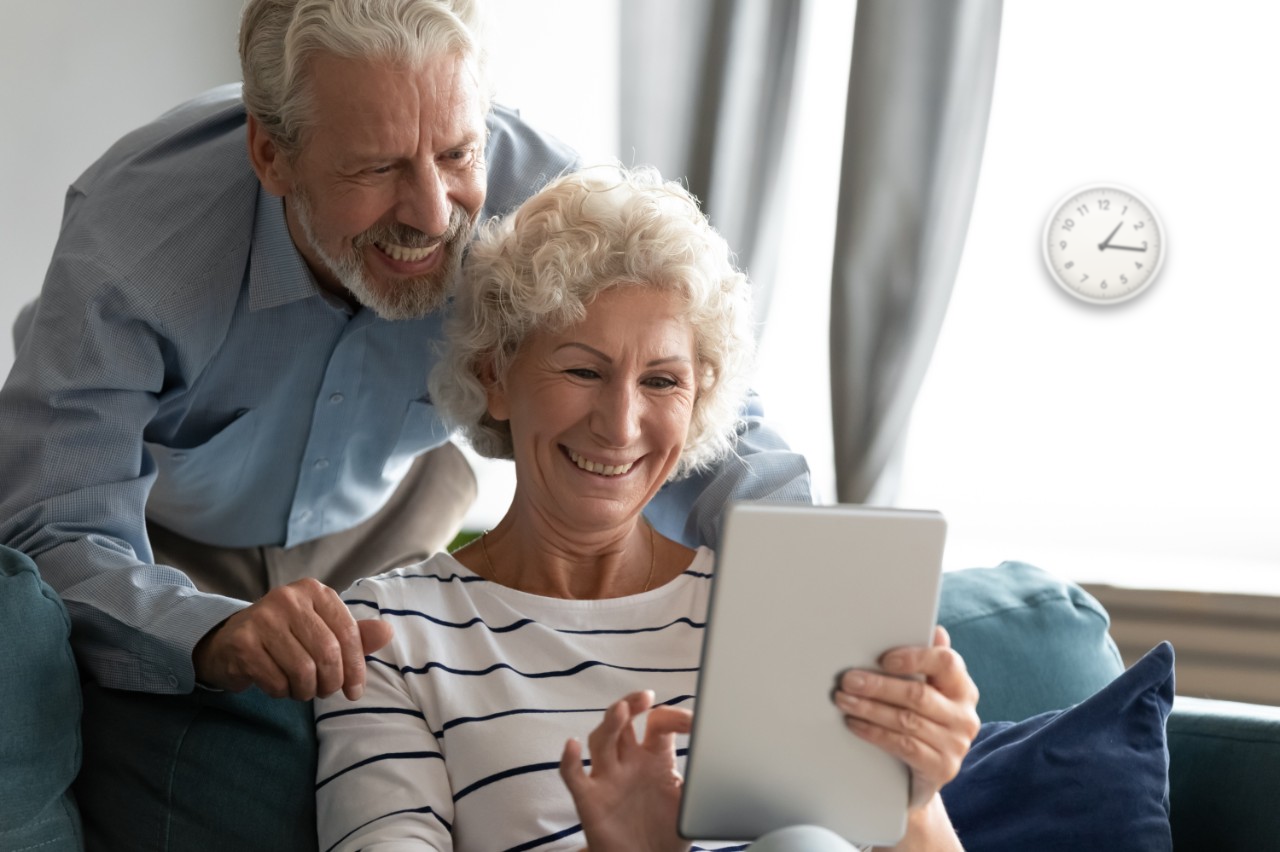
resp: 1h16
